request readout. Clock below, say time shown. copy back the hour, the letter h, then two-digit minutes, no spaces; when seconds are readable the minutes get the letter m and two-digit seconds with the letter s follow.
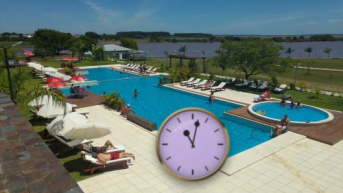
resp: 11h02
